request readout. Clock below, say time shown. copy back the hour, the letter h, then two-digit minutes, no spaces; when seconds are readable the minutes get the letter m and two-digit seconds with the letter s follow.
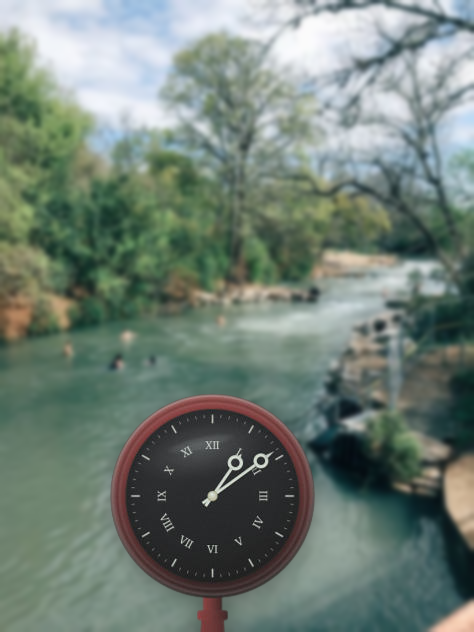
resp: 1h09
